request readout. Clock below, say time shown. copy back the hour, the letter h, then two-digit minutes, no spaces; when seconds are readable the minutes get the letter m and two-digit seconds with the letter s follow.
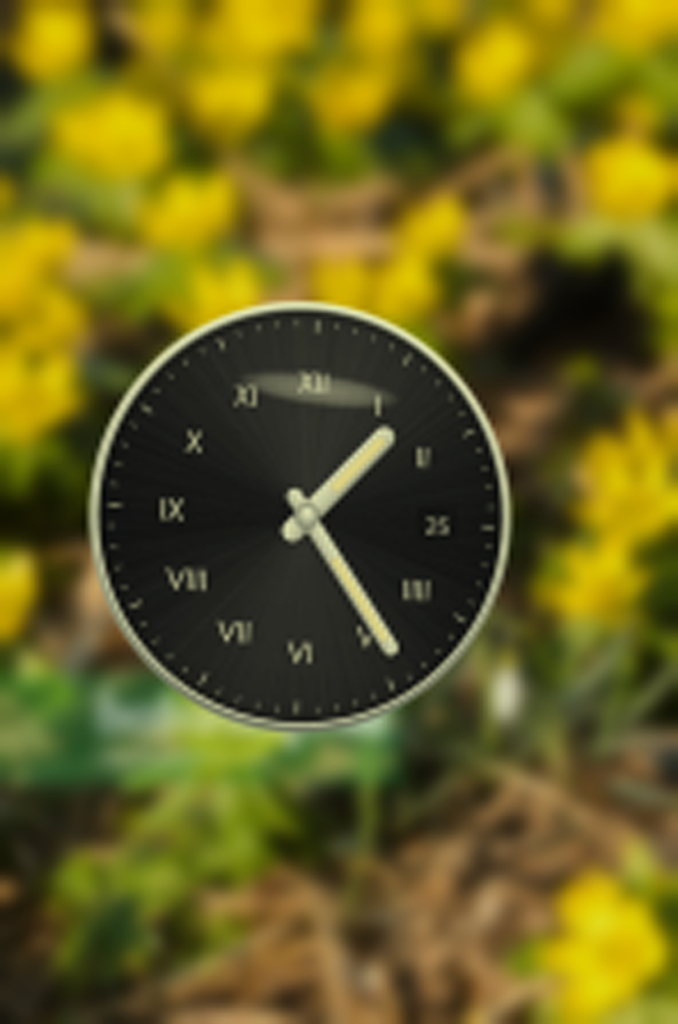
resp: 1h24
